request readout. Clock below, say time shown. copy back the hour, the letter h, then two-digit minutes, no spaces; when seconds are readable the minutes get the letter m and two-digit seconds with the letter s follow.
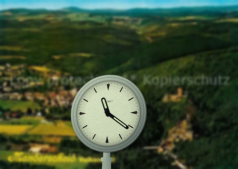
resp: 11h21
